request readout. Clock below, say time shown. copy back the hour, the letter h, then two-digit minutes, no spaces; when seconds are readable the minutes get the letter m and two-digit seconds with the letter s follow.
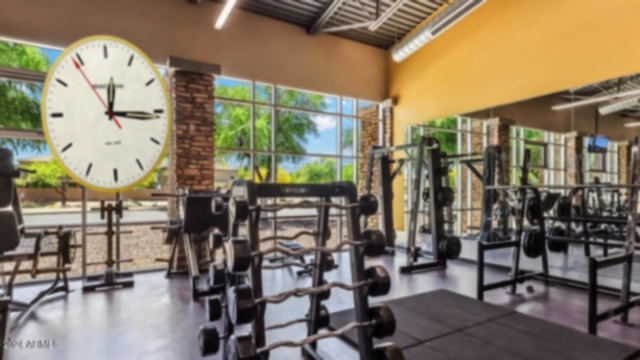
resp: 12h15m54s
